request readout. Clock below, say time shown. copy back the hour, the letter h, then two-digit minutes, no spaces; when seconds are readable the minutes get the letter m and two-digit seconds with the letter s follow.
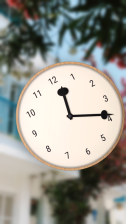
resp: 12h19
